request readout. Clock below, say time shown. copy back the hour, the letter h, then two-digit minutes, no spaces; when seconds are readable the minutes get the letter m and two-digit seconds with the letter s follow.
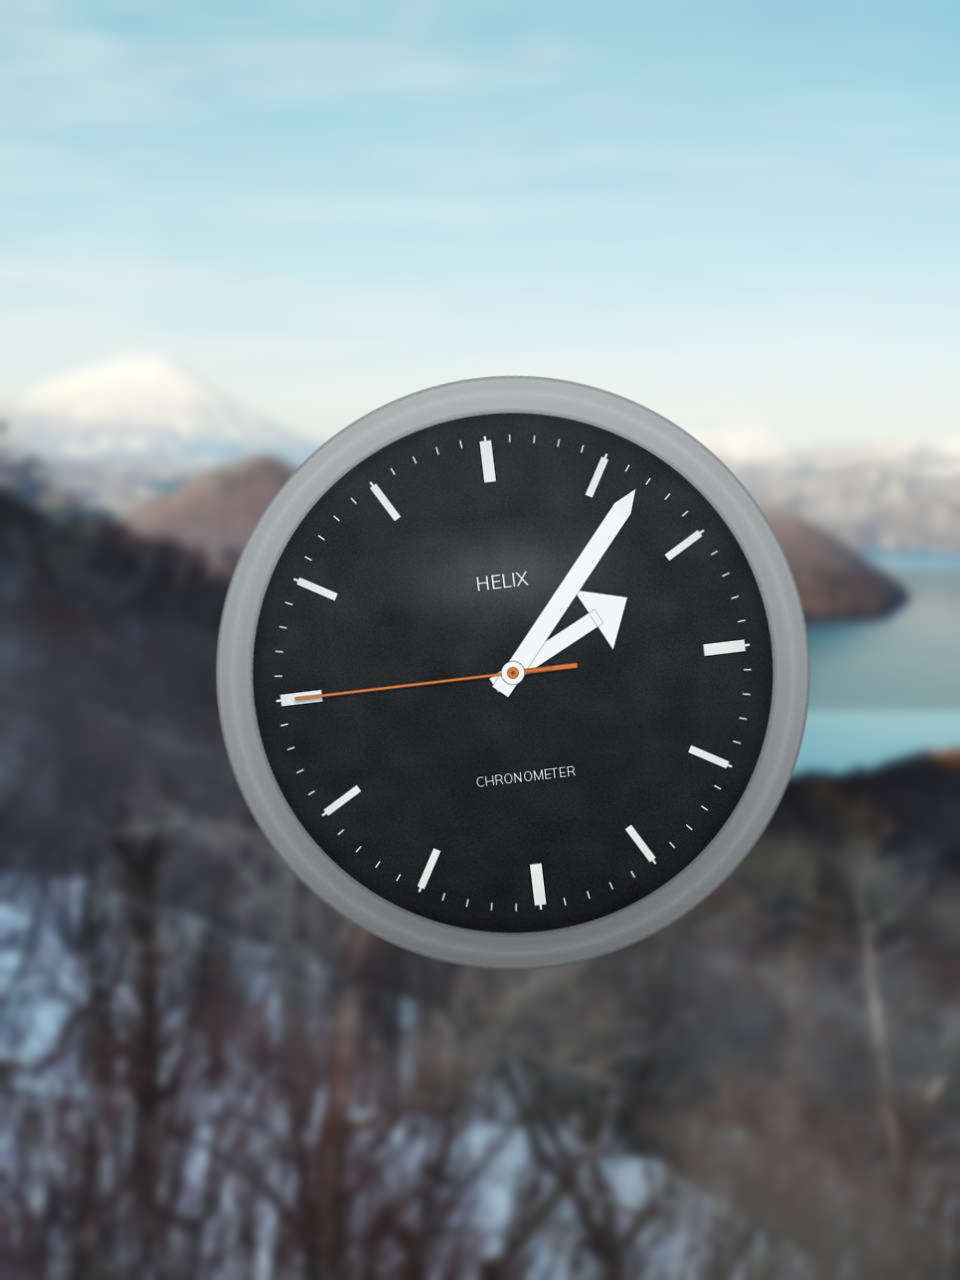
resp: 2h06m45s
